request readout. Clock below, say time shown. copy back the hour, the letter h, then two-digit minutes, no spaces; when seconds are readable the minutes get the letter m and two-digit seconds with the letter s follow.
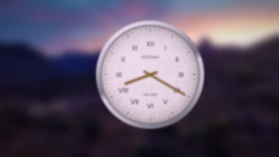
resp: 8h20
